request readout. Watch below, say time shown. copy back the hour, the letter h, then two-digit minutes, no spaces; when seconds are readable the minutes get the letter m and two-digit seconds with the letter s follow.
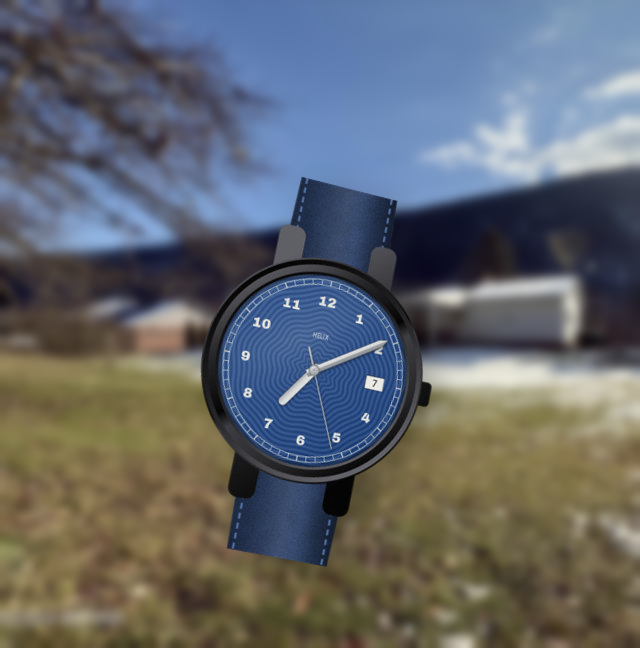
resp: 7h09m26s
